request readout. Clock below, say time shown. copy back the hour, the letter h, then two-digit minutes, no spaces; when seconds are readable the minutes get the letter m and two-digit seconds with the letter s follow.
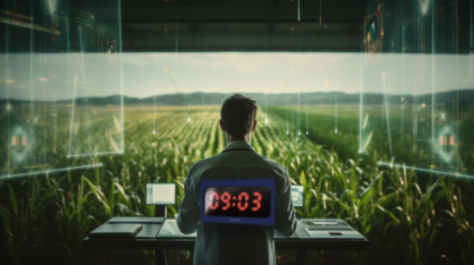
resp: 9h03
